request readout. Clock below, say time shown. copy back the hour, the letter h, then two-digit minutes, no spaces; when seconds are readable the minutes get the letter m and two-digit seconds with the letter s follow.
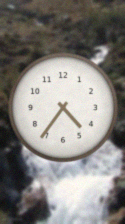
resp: 4h36
